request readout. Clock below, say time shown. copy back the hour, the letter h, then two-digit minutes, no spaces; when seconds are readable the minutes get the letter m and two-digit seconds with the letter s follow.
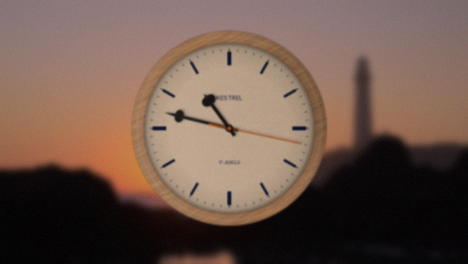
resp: 10h47m17s
